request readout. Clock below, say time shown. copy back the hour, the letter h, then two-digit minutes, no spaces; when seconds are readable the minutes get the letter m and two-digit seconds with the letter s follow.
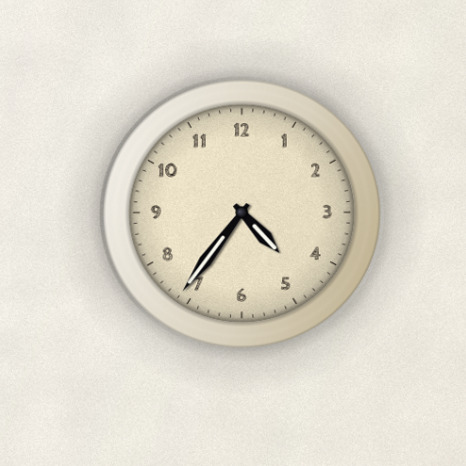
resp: 4h36
